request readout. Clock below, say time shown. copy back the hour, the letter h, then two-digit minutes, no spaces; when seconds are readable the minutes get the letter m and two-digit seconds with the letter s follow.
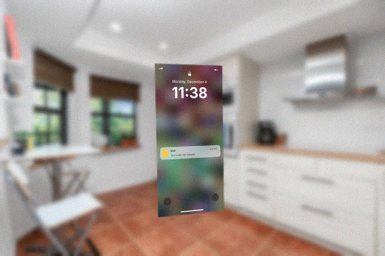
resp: 11h38
